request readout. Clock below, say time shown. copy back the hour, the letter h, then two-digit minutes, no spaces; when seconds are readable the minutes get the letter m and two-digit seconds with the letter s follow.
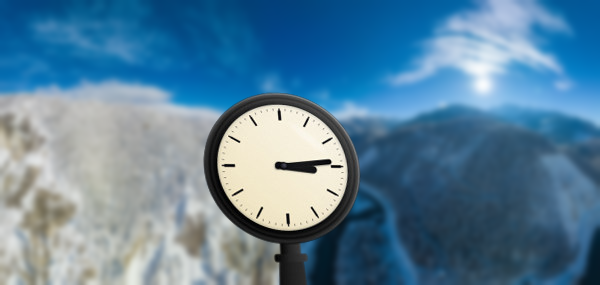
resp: 3h14
